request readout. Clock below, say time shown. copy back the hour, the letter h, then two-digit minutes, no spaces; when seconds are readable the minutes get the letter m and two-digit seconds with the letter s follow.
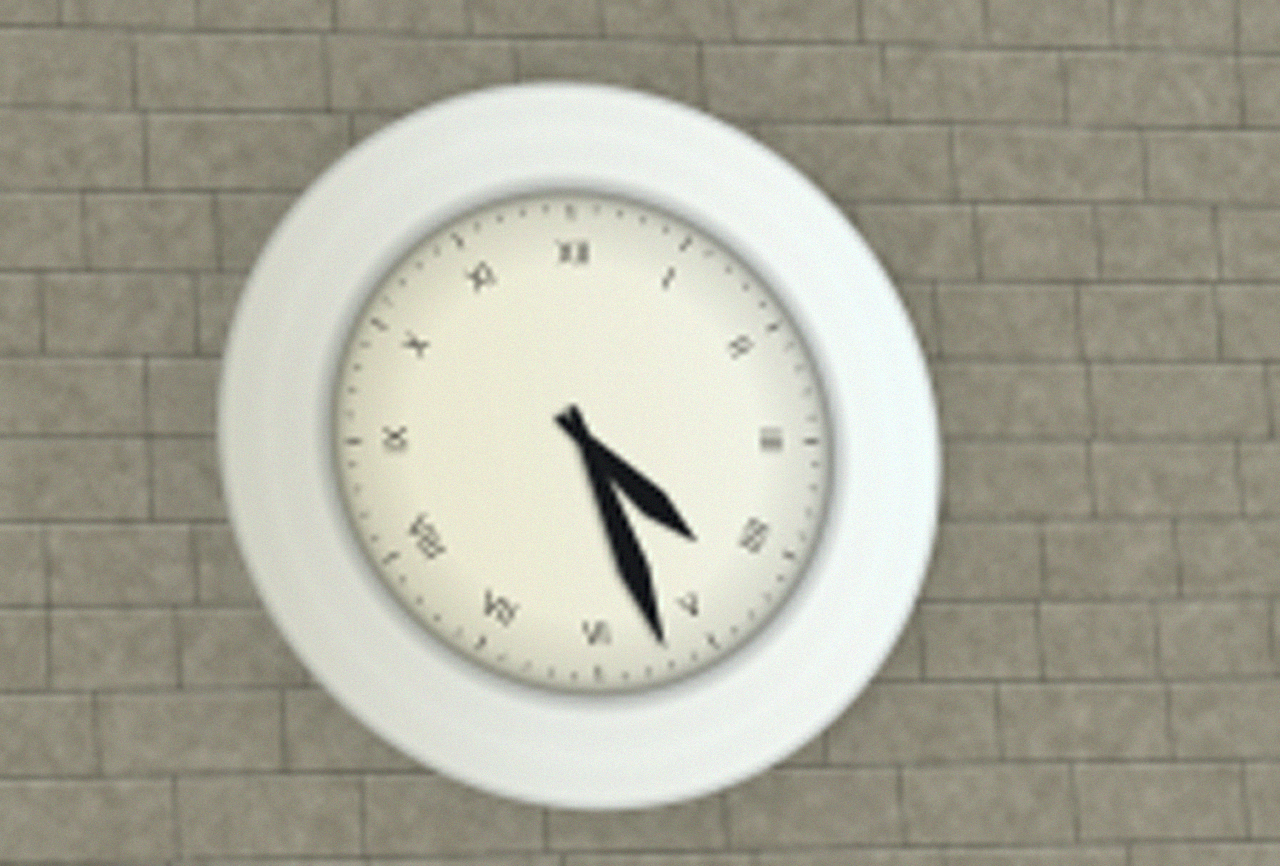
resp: 4h27
